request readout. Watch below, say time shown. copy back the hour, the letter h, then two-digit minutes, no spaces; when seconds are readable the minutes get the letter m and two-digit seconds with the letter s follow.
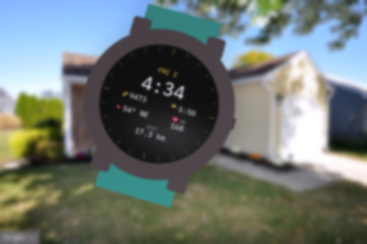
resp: 4h34
